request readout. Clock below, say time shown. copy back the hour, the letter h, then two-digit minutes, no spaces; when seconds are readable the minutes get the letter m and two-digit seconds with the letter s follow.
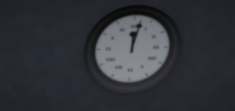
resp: 12h02
